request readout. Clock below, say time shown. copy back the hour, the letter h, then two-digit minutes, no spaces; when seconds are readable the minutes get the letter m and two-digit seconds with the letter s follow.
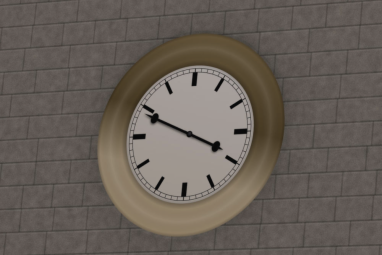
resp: 3h49
